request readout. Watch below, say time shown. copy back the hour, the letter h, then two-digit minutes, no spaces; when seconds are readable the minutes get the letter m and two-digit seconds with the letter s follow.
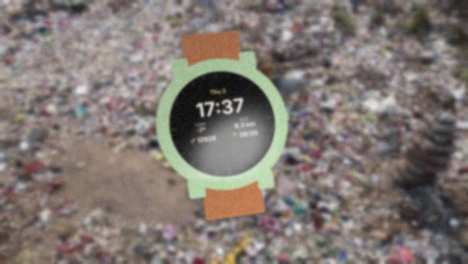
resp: 17h37
